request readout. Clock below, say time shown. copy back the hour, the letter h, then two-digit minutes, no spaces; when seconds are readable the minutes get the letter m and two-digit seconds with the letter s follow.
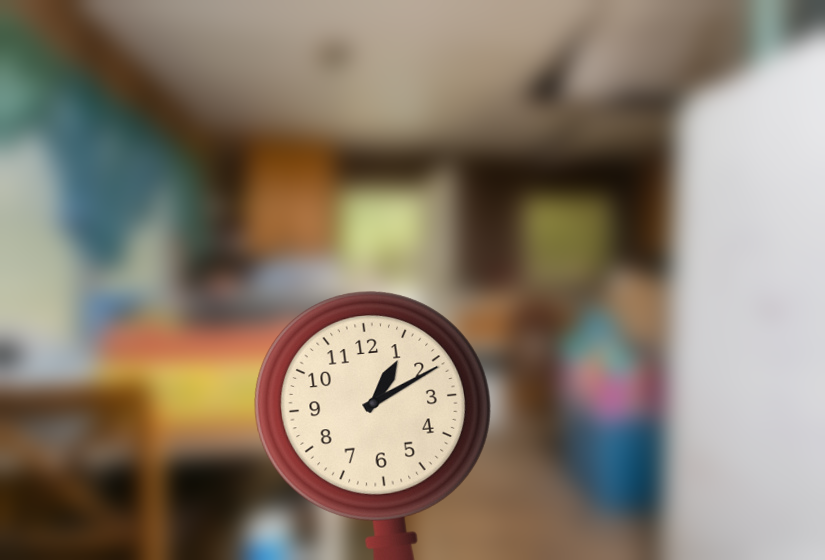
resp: 1h11
